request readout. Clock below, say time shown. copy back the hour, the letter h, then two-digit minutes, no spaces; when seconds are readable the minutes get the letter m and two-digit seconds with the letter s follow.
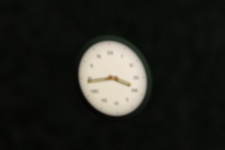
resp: 3h44
